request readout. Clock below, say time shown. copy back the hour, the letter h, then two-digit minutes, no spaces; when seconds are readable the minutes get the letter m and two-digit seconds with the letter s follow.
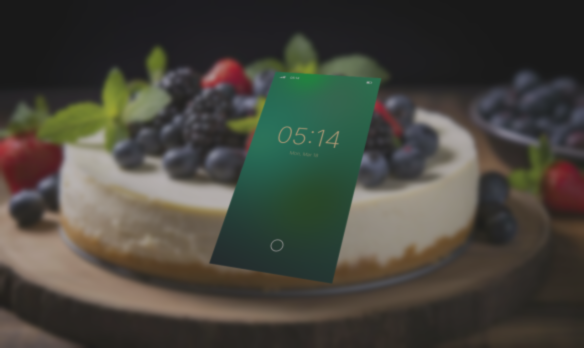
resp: 5h14
